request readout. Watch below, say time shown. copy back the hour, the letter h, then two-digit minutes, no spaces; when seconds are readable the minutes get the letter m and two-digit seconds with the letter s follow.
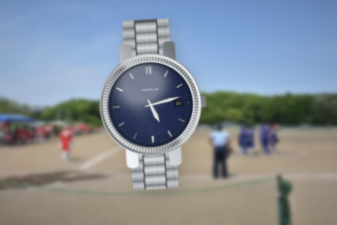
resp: 5h13
